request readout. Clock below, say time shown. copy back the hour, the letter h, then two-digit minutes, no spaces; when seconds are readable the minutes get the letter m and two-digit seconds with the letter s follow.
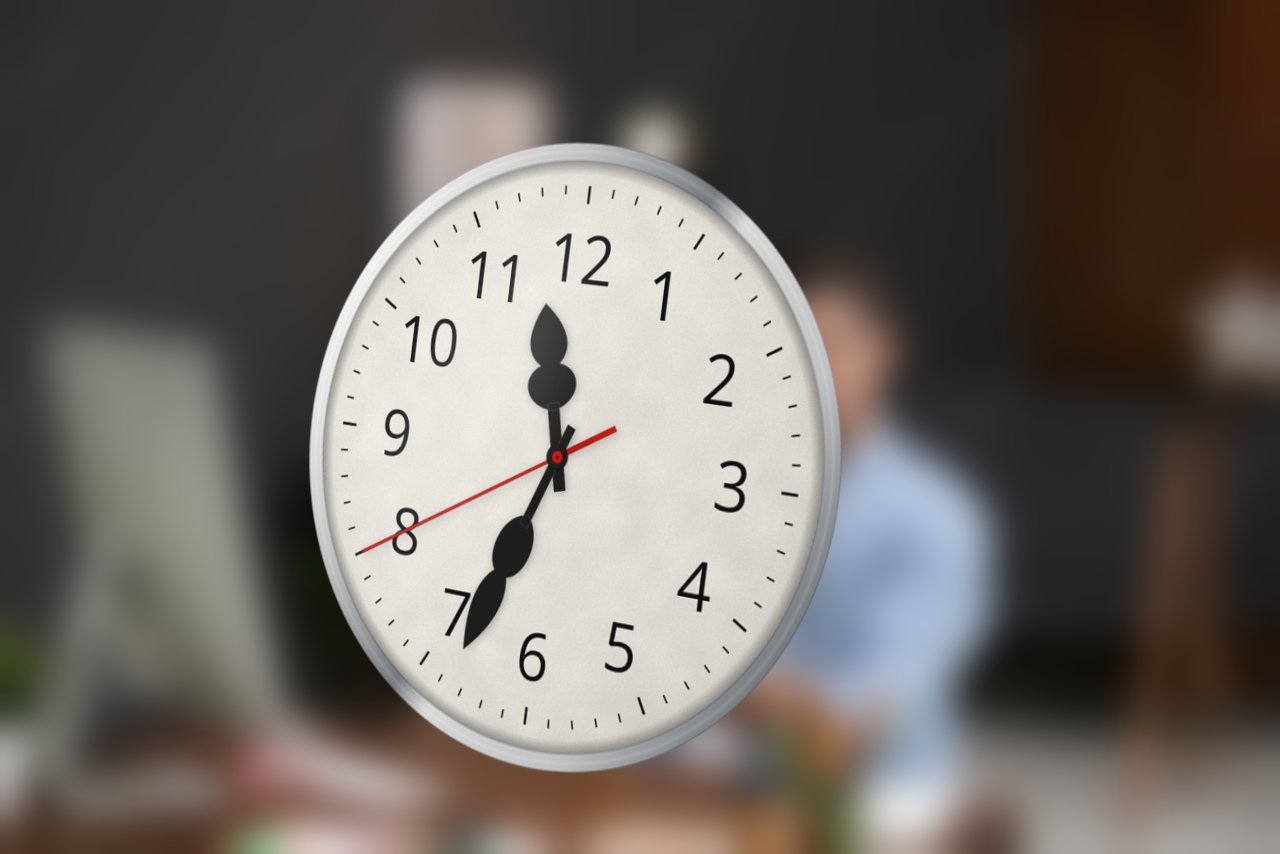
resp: 11h33m40s
